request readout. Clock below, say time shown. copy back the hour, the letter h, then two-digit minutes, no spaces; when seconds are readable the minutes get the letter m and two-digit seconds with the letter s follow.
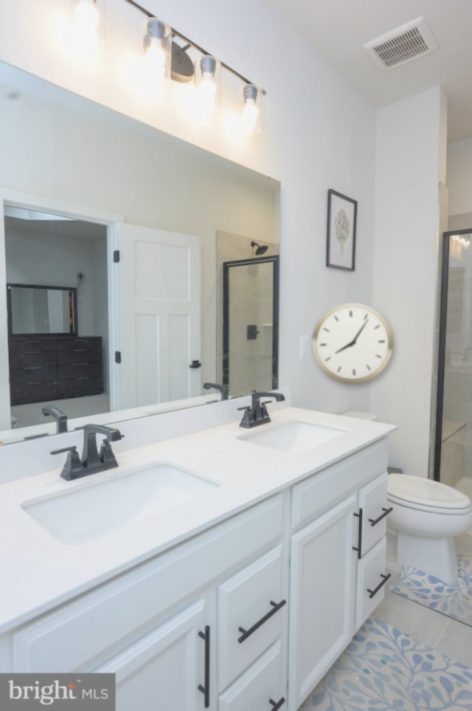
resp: 8h06
